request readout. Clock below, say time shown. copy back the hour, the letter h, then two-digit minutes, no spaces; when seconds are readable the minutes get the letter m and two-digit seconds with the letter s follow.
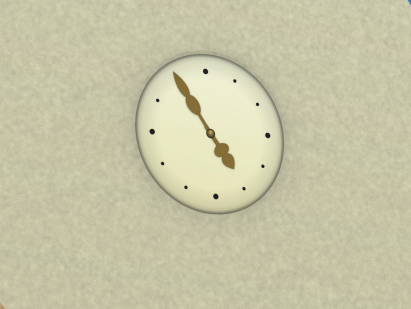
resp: 4h55
